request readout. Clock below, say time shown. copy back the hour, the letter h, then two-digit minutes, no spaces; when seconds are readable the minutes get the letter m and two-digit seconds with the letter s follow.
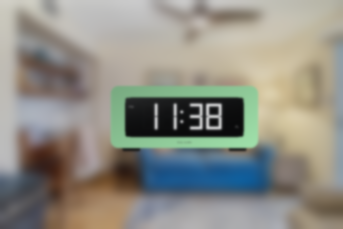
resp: 11h38
